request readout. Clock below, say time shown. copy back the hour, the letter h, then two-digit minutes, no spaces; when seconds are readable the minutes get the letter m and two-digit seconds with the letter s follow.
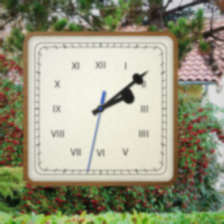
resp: 2h08m32s
